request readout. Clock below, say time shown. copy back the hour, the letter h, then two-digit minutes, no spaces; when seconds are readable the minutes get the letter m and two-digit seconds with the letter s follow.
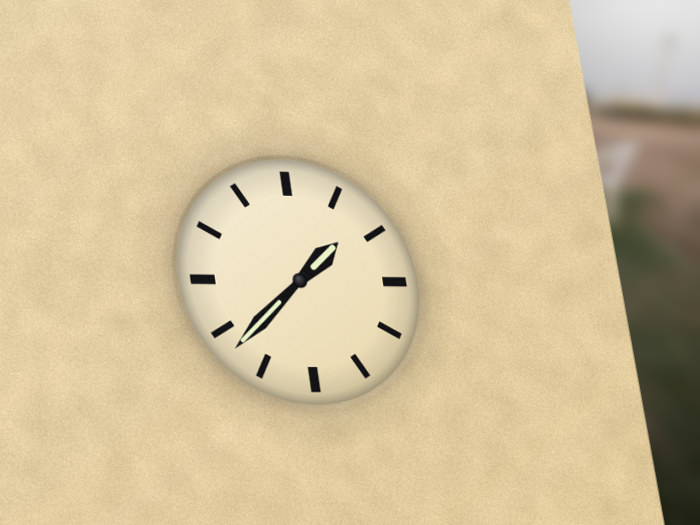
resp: 1h38
